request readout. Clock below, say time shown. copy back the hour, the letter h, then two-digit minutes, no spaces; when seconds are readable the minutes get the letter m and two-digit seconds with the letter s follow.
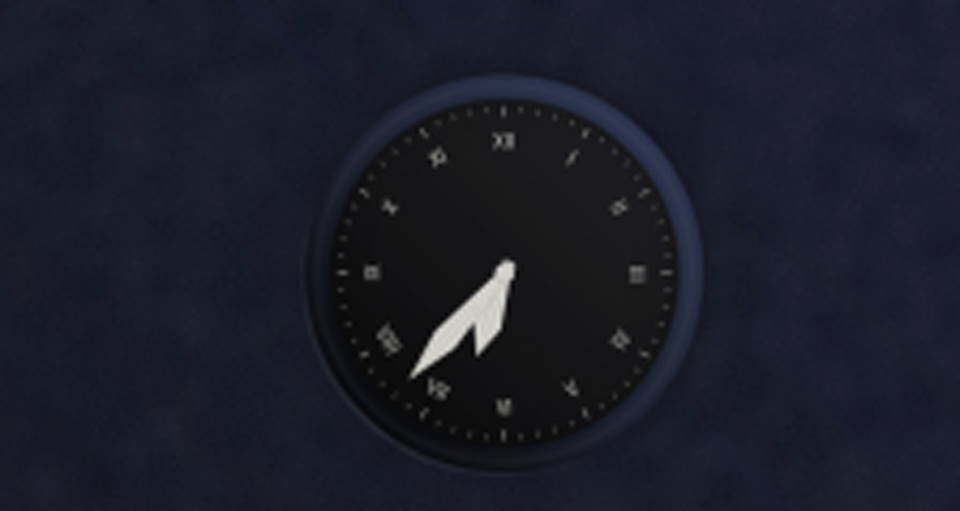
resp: 6h37
